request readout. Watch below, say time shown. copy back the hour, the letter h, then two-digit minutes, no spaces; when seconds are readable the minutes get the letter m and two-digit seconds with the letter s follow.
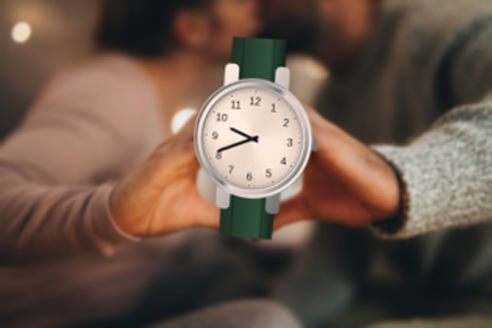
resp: 9h41
